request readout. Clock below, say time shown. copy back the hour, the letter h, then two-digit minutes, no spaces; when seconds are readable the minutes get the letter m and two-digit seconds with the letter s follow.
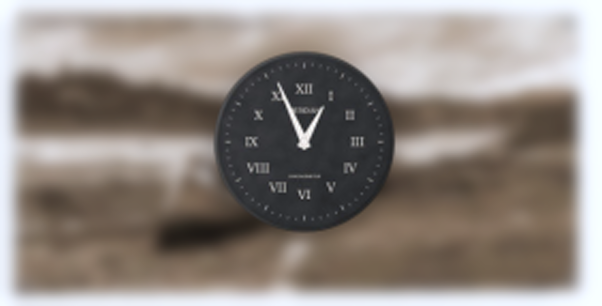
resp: 12h56
